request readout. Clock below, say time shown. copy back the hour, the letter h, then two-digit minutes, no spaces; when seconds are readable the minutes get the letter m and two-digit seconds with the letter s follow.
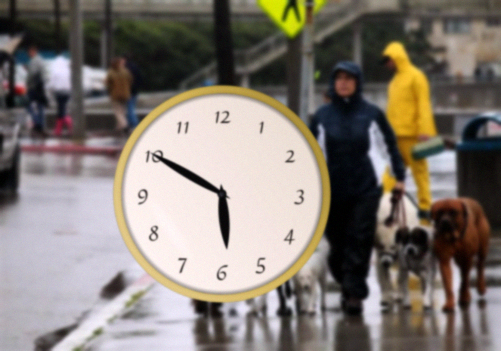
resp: 5h50
